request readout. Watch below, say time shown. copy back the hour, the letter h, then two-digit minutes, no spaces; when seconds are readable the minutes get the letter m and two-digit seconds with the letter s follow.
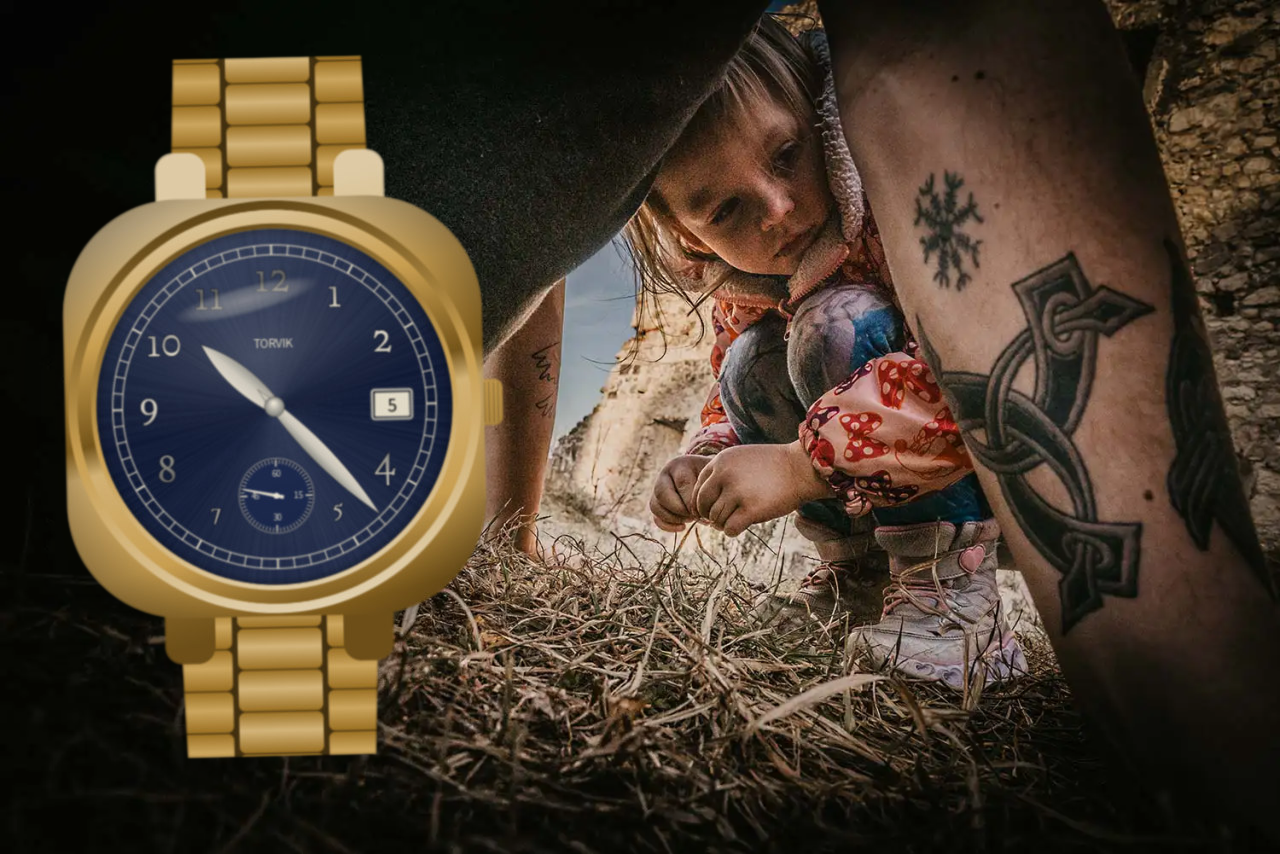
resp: 10h22m47s
